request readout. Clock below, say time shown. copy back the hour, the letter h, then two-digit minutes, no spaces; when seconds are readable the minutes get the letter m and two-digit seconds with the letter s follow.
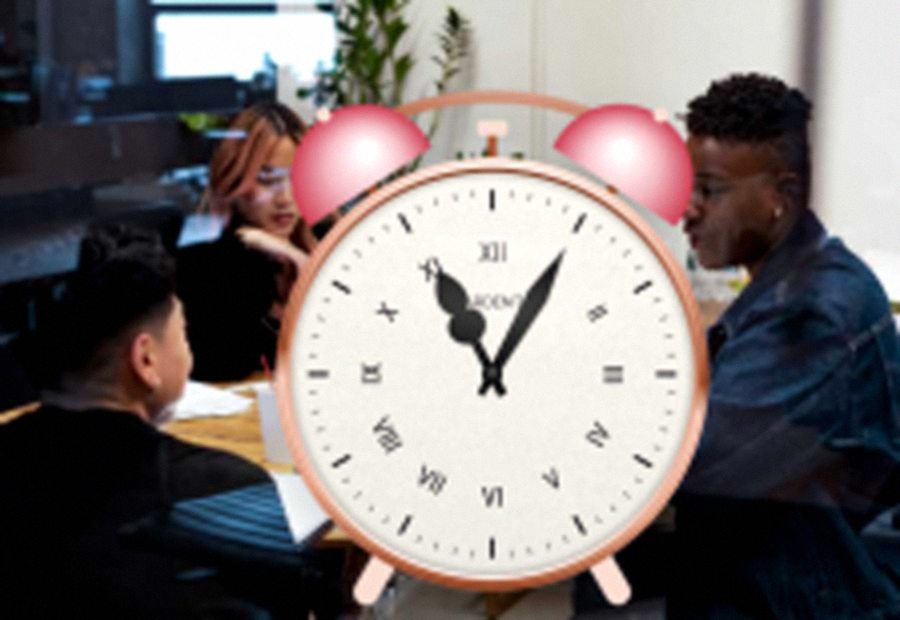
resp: 11h05
